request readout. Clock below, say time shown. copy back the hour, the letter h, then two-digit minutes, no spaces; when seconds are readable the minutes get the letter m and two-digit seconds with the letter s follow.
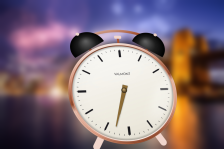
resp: 6h33
